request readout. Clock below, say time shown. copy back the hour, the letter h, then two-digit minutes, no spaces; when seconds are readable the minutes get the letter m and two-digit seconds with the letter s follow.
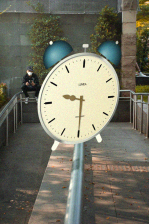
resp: 9h30
